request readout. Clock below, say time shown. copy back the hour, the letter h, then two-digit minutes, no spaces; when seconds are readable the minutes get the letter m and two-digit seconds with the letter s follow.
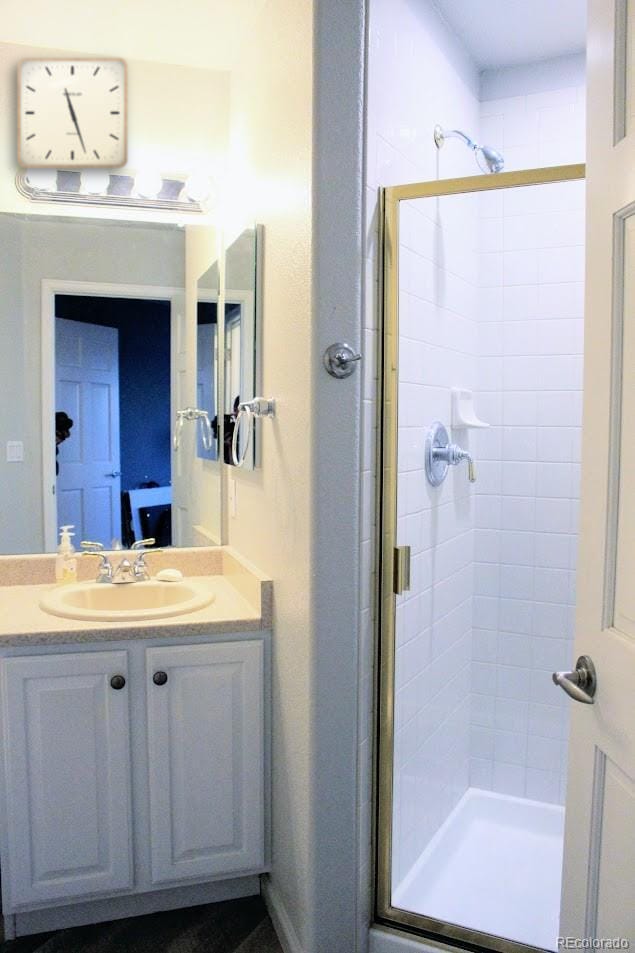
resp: 11h27
